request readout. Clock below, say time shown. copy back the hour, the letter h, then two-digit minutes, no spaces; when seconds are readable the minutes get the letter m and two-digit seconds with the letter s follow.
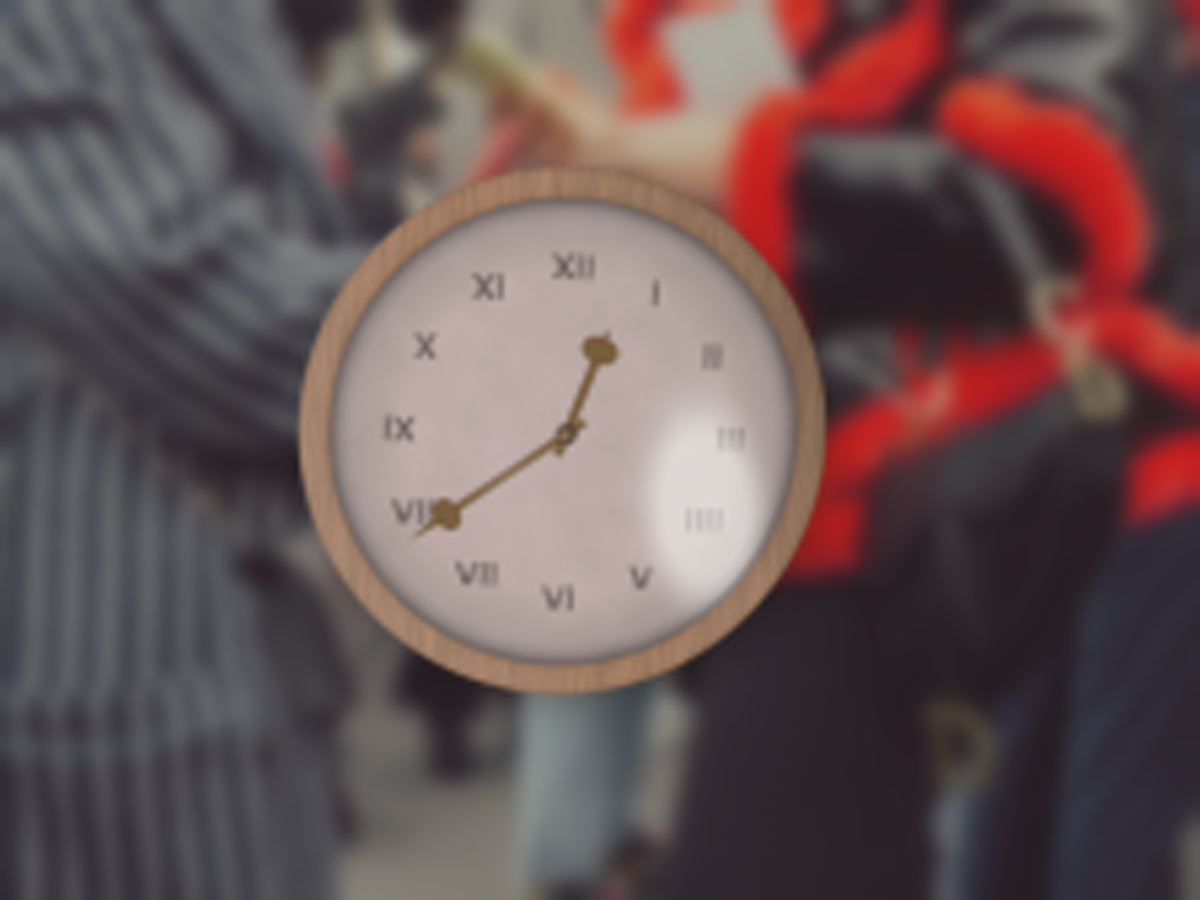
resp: 12h39
